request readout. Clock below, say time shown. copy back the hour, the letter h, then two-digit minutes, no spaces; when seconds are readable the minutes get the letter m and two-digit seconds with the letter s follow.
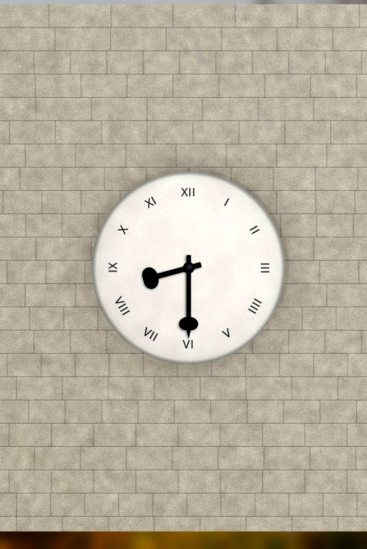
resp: 8h30
